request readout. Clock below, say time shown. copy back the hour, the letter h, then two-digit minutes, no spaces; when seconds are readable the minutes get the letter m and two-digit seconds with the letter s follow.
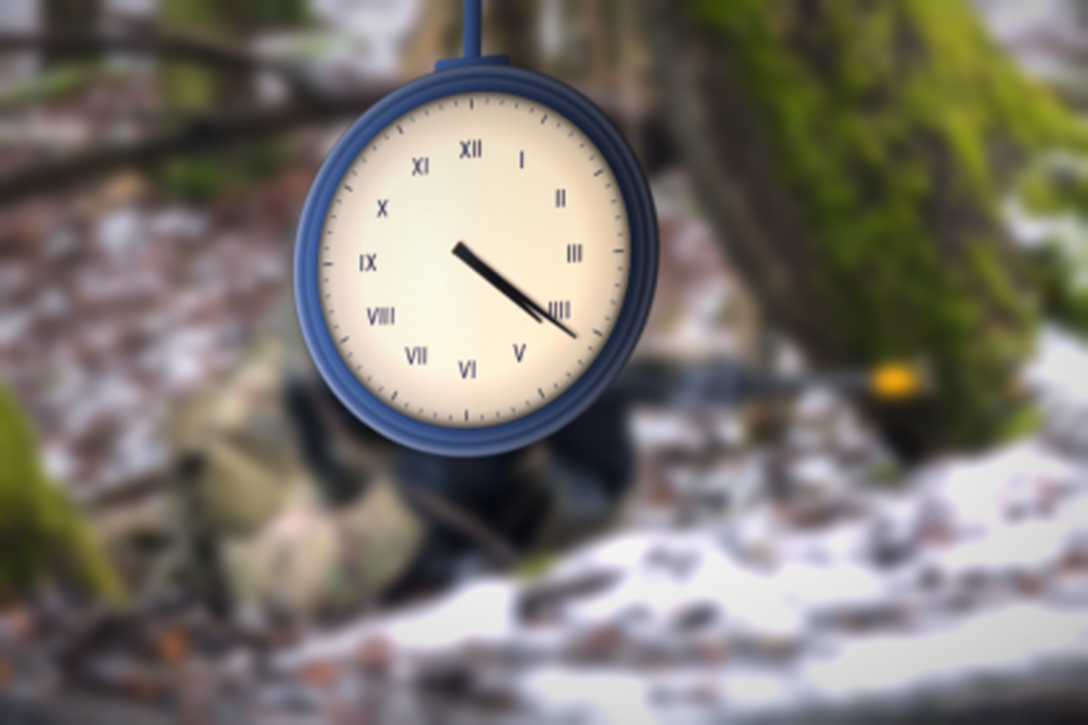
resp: 4h21
